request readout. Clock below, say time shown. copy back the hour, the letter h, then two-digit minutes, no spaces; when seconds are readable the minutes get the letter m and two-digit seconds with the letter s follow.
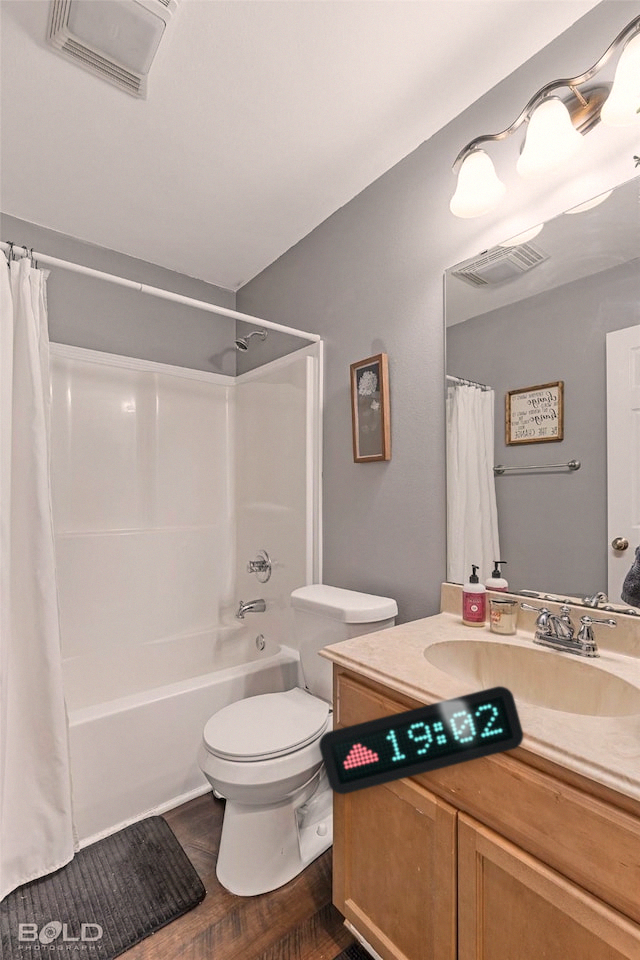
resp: 19h02
